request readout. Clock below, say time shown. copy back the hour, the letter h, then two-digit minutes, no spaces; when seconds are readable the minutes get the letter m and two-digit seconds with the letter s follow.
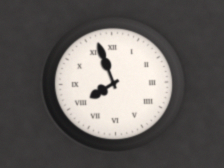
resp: 7h57
